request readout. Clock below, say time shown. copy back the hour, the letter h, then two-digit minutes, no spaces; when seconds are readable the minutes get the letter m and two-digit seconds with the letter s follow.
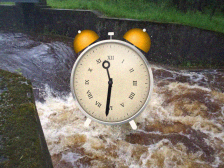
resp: 11h31
